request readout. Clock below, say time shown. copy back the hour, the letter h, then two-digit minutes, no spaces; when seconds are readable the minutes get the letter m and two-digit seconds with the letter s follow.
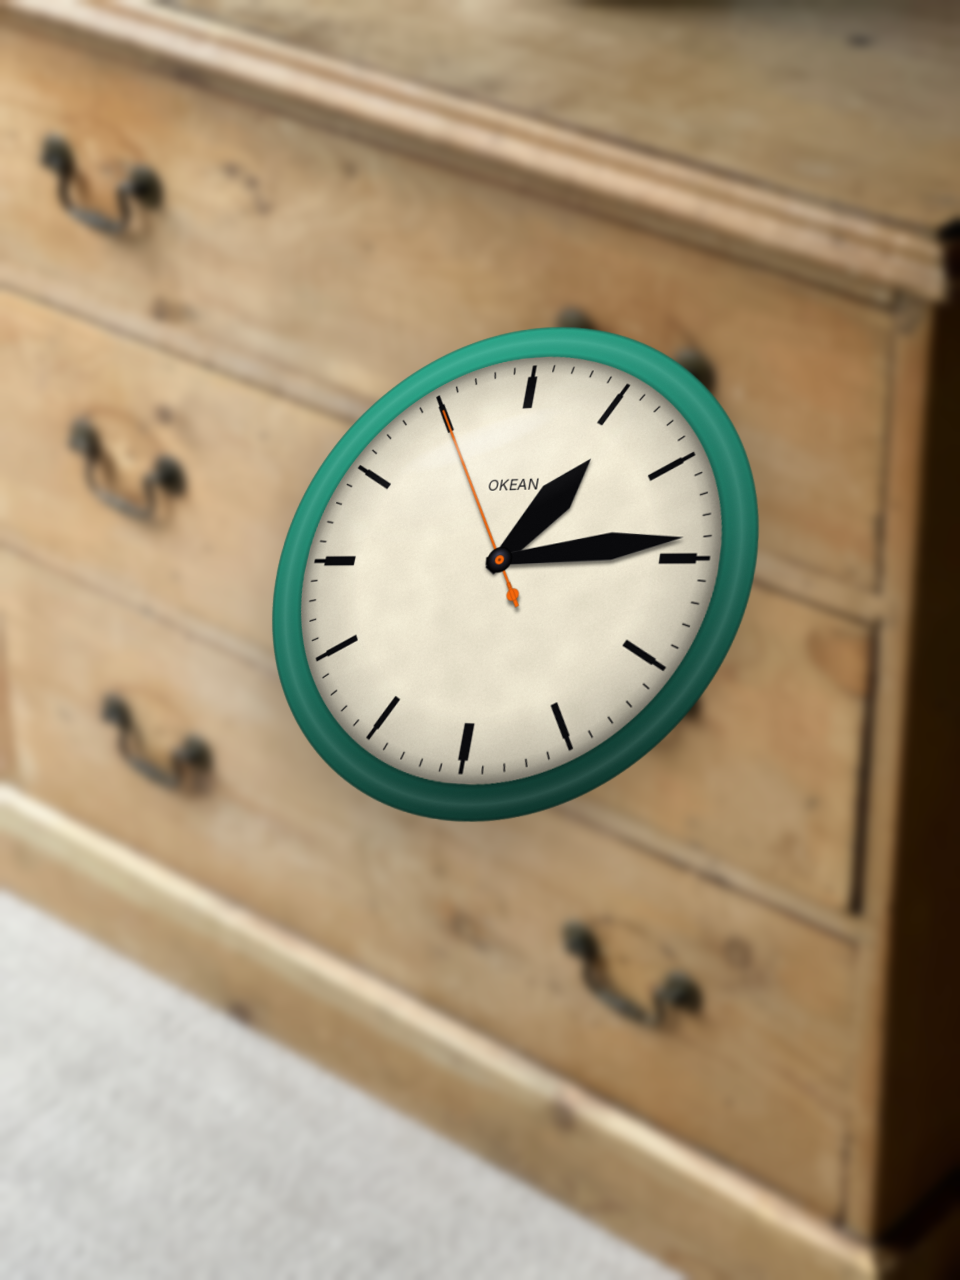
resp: 1h13m55s
